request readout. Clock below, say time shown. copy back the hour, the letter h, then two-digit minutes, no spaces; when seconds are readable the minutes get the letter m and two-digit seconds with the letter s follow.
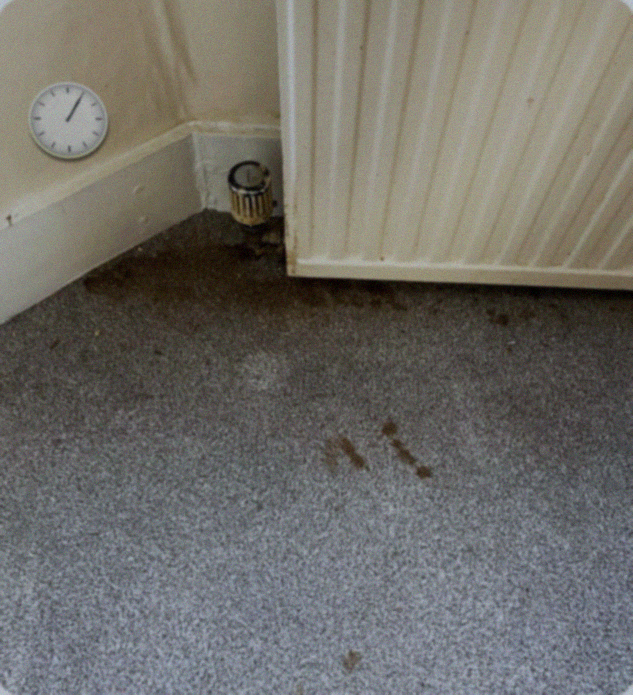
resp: 1h05
